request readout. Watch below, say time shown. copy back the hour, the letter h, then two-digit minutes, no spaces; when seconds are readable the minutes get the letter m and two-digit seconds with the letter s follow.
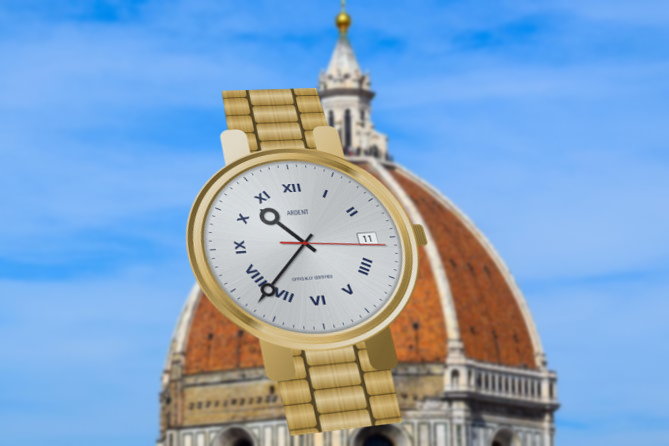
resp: 10h37m16s
